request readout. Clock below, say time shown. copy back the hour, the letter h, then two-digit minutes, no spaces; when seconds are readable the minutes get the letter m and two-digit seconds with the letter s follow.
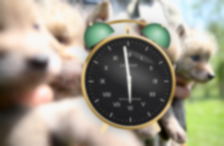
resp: 5h59
